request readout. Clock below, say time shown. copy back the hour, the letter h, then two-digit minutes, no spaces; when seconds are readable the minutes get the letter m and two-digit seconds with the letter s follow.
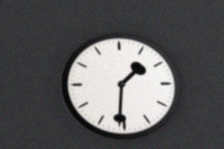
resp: 1h31
